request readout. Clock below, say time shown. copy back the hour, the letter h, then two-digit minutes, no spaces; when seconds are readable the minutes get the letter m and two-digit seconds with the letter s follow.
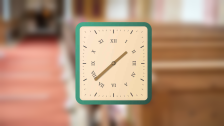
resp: 1h38
